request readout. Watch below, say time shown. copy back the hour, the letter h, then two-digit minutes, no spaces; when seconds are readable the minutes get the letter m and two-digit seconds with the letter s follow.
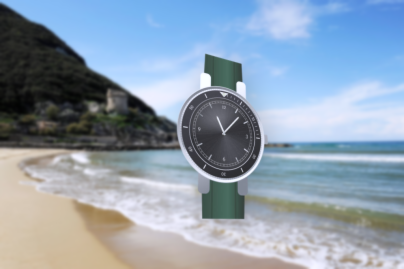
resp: 11h07
